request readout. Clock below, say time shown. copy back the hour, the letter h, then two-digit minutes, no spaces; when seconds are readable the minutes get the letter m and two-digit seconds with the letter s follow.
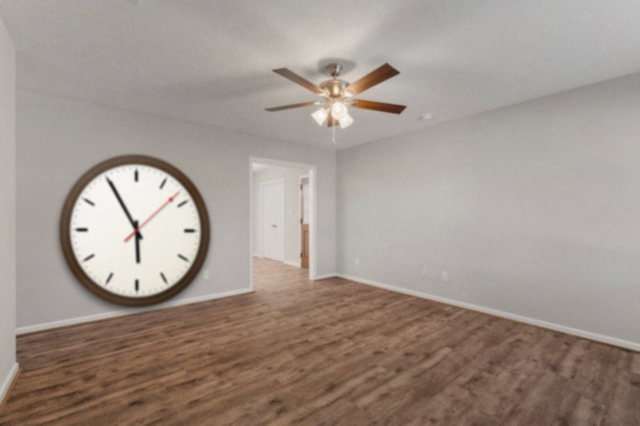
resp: 5h55m08s
